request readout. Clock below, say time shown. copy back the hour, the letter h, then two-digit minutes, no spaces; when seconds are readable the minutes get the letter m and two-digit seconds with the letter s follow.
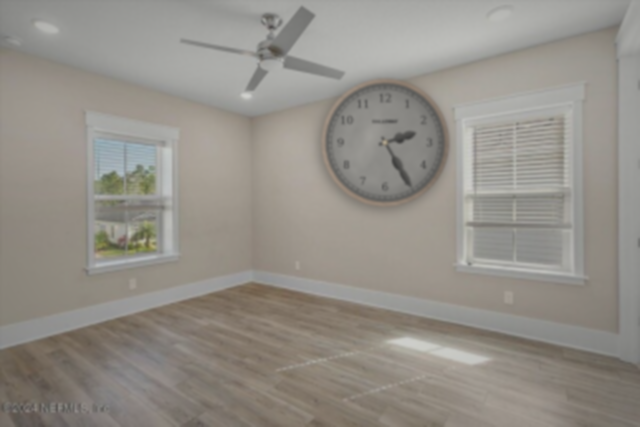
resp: 2h25
